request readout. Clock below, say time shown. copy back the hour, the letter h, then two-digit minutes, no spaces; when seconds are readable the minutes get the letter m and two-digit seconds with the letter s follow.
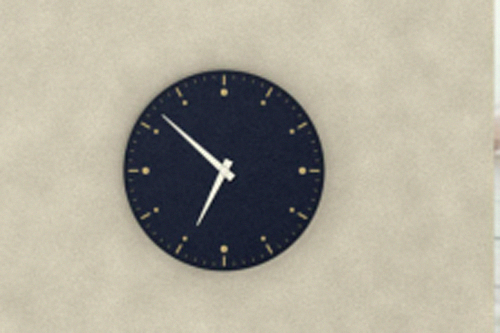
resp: 6h52
